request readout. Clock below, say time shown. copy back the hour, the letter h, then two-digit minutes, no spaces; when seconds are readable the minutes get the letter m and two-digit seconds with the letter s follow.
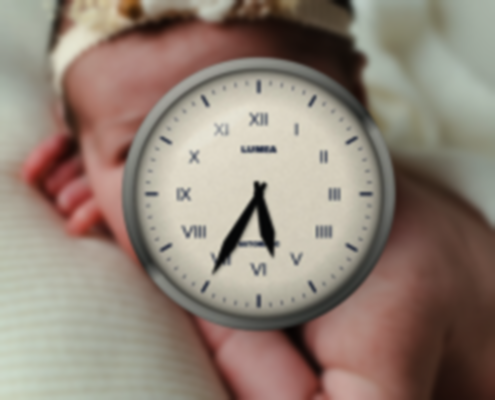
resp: 5h35
